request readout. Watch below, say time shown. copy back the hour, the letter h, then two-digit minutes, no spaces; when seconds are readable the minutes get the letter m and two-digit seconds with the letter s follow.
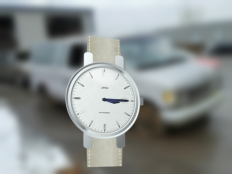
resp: 3h15
